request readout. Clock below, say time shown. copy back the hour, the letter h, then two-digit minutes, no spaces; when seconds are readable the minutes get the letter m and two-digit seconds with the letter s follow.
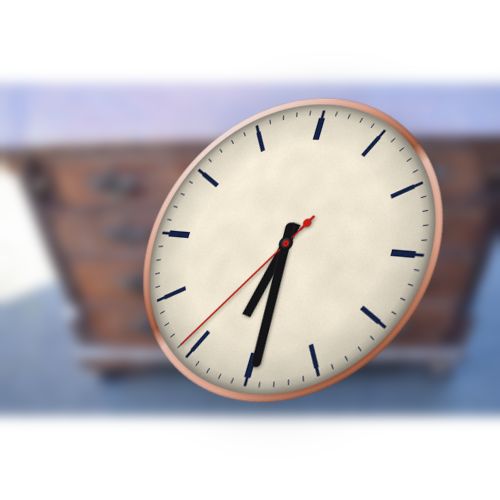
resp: 6h29m36s
